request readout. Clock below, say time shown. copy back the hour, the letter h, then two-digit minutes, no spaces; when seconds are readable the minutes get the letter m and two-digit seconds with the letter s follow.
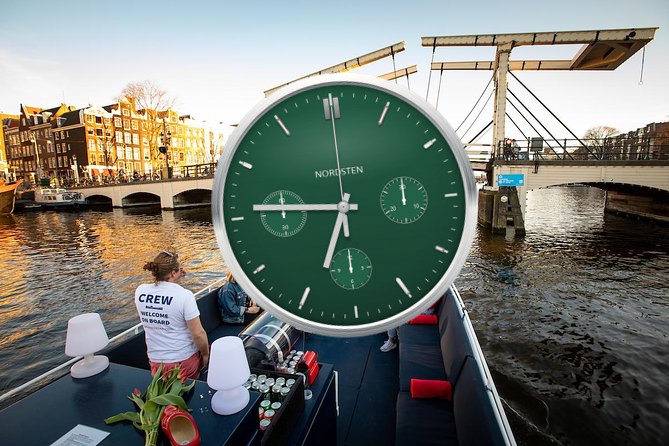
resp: 6h46
